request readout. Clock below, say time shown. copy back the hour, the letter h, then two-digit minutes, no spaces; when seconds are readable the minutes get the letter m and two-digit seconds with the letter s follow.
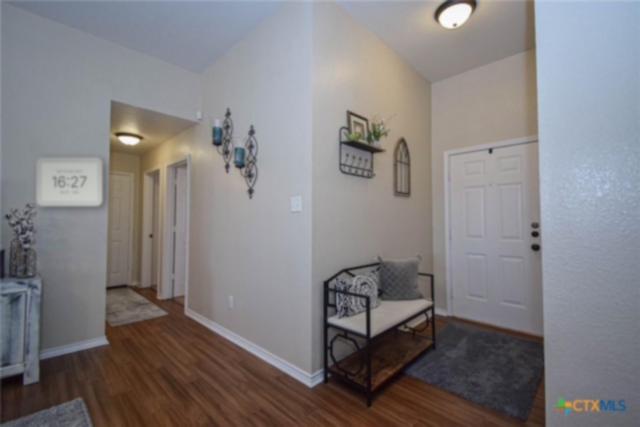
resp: 16h27
